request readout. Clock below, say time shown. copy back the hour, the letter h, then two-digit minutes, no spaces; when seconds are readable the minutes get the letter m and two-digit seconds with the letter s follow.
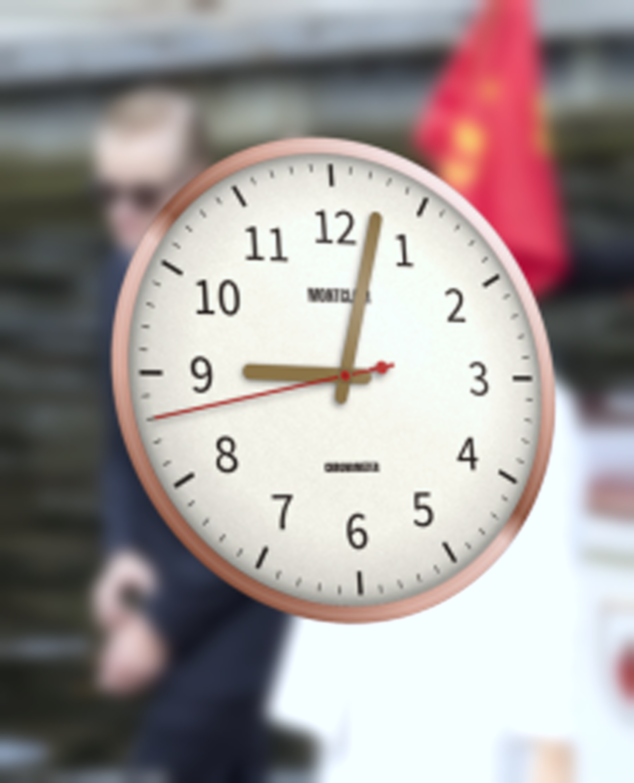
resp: 9h02m43s
